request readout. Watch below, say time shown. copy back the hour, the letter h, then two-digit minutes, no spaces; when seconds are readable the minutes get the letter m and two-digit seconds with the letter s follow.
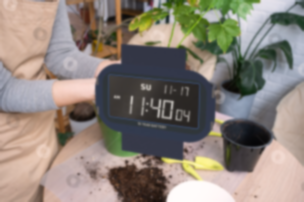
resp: 11h40
